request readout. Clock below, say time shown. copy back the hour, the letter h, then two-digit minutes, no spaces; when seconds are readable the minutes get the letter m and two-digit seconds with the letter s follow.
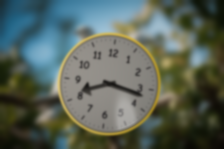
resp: 8h17
